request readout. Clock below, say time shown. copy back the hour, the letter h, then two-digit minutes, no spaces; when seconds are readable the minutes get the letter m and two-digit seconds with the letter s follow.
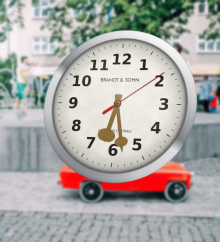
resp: 6h28m09s
